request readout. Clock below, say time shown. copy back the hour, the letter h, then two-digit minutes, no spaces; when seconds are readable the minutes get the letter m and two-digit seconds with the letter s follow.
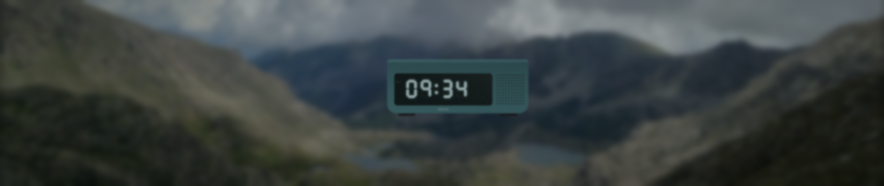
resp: 9h34
